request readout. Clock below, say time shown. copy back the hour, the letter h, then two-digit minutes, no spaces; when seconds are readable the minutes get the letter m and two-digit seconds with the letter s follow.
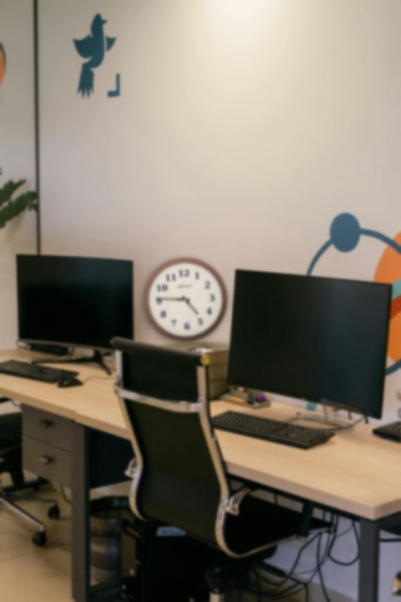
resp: 4h46
